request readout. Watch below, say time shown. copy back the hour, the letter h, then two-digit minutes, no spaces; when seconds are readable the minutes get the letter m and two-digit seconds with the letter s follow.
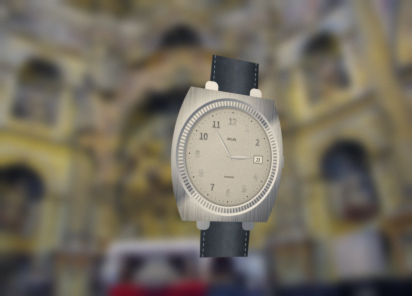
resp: 2h54
